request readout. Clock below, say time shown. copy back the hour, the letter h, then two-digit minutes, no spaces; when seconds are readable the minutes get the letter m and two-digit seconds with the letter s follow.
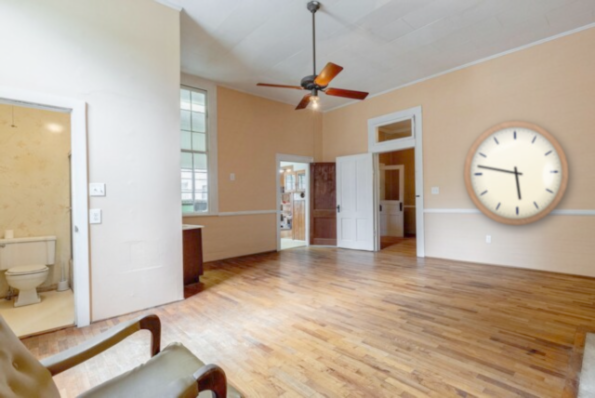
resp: 5h47
